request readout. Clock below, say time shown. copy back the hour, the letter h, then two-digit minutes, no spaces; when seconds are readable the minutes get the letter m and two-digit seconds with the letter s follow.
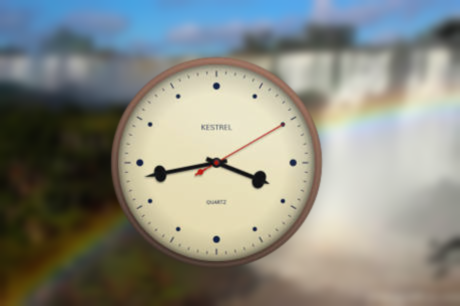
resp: 3h43m10s
